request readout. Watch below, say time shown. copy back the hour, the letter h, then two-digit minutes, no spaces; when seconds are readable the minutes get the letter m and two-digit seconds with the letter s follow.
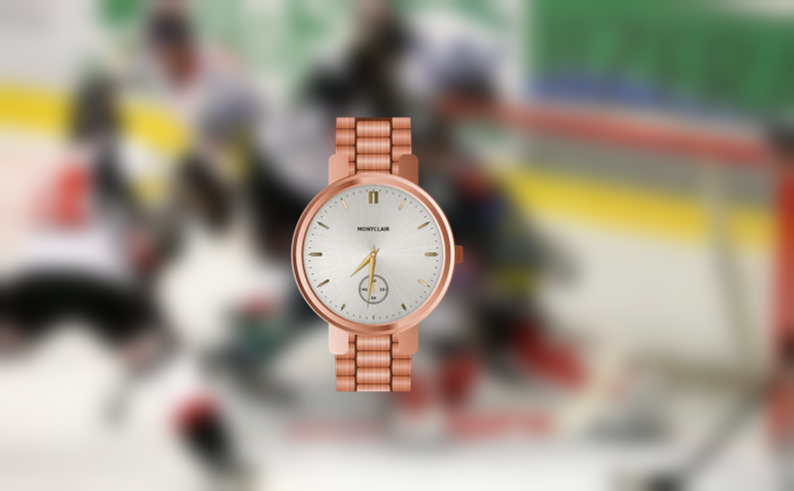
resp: 7h31
